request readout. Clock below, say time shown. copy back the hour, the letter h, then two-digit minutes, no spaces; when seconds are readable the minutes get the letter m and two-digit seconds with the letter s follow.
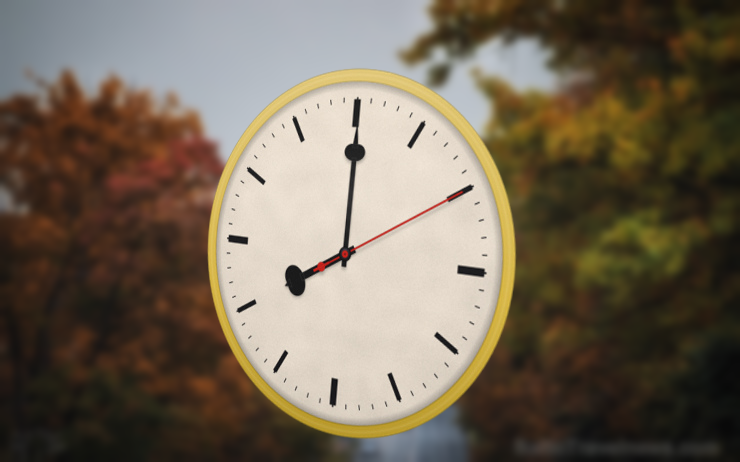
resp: 8h00m10s
